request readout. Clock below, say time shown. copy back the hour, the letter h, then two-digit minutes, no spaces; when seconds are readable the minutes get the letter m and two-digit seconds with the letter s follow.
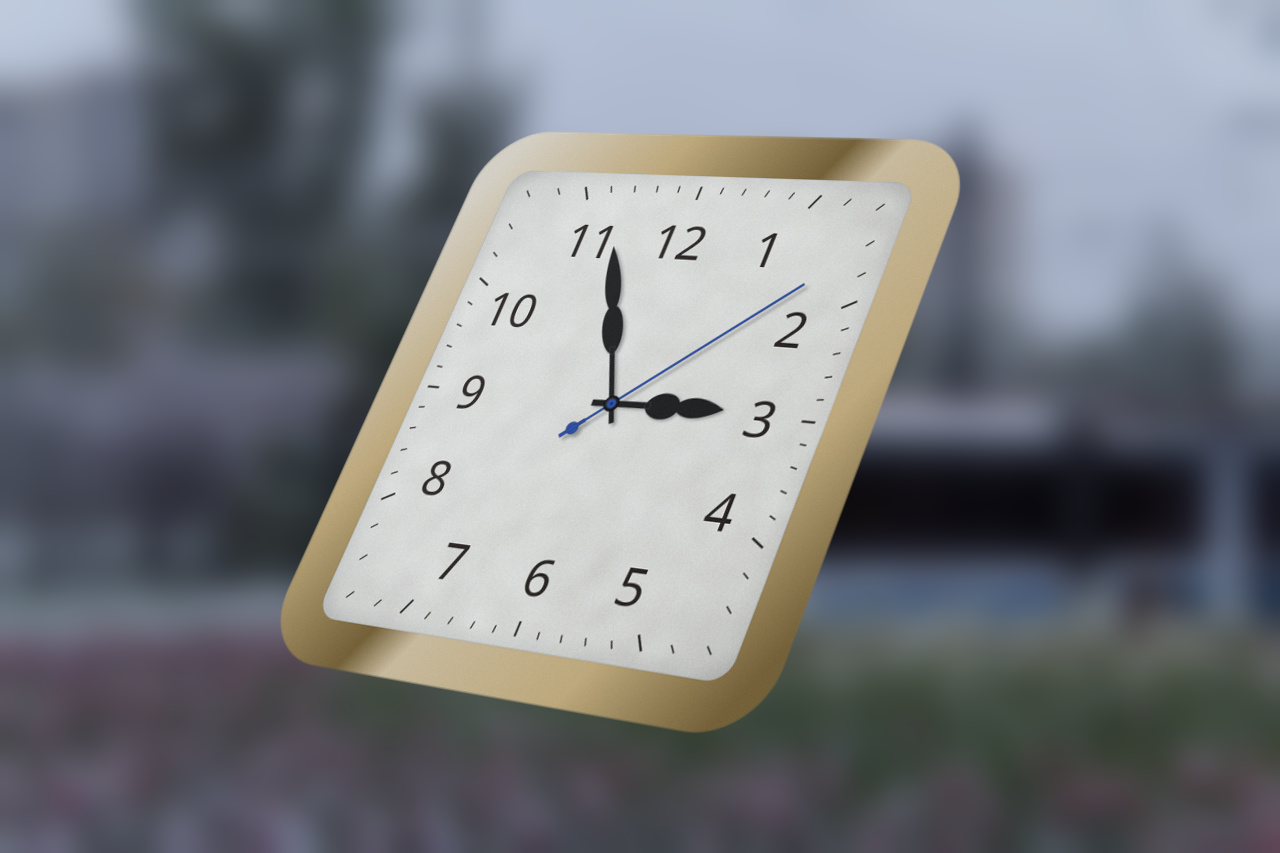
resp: 2h56m08s
